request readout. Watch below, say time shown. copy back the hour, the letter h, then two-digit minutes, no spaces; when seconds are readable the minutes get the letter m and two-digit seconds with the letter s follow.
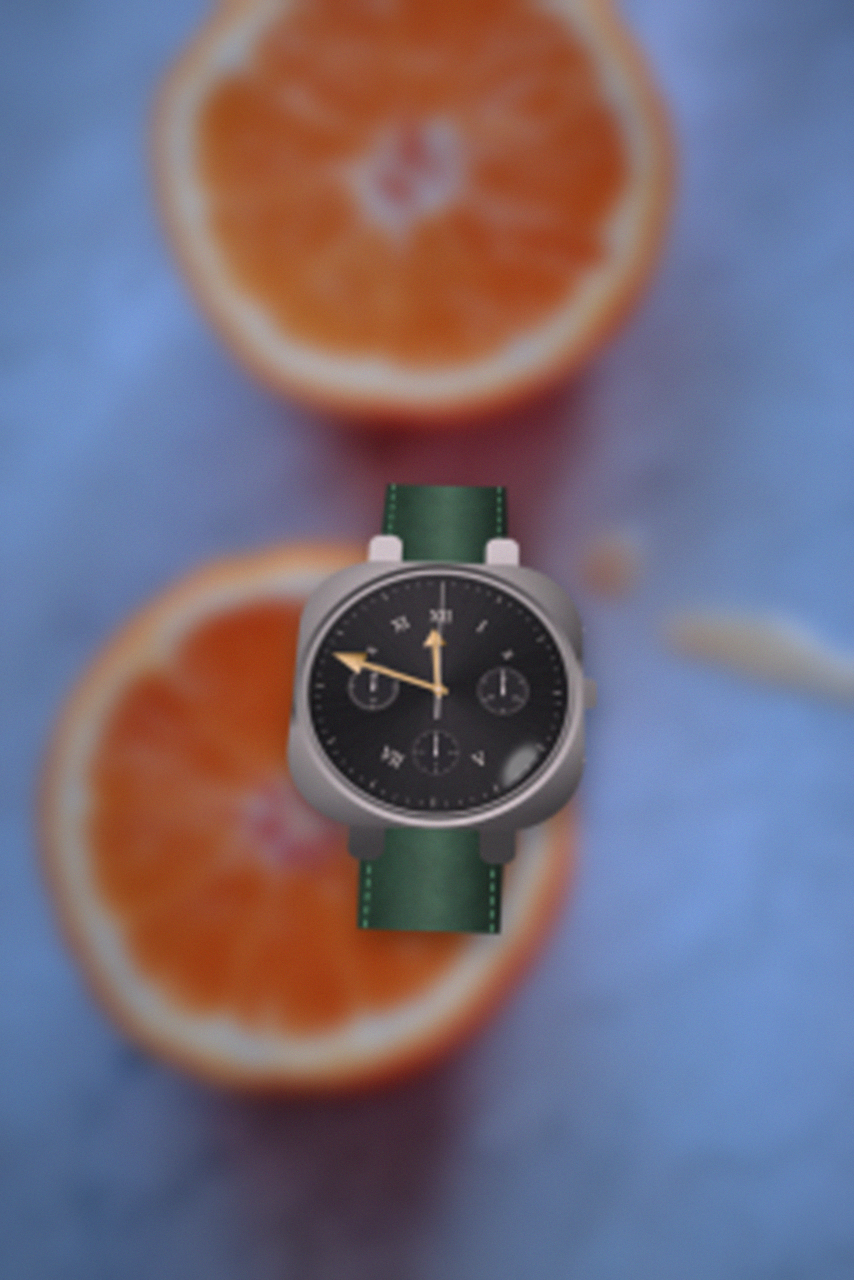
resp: 11h48
